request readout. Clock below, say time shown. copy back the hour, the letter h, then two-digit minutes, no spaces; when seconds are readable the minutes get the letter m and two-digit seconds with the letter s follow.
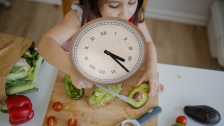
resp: 4h25
